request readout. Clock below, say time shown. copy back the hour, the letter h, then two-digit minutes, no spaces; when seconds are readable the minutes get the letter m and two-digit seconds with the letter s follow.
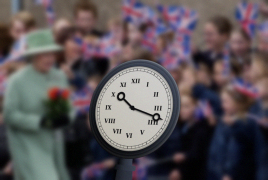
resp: 10h18
